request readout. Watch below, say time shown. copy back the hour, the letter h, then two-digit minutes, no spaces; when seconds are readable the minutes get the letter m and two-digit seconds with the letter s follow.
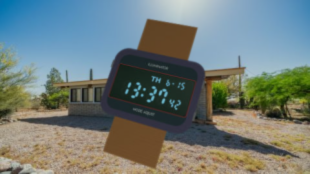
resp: 13h37m42s
